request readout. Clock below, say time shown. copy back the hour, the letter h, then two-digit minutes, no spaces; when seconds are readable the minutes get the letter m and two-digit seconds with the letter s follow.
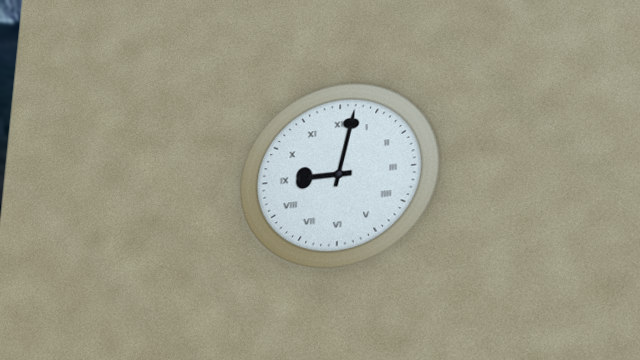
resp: 9h02
